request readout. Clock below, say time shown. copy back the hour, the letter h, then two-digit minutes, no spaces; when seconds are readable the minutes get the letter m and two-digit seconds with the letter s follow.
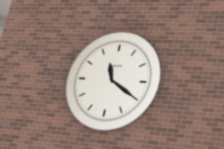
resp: 11h20
